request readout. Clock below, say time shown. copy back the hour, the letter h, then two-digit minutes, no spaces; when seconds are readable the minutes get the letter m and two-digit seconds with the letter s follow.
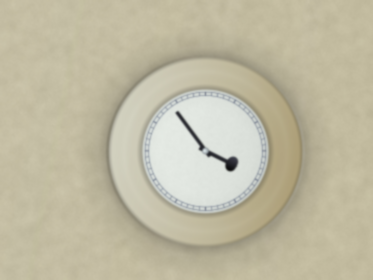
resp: 3h54
